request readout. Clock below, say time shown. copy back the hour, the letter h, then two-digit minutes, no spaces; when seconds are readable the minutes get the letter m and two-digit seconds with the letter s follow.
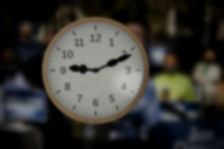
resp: 9h11
